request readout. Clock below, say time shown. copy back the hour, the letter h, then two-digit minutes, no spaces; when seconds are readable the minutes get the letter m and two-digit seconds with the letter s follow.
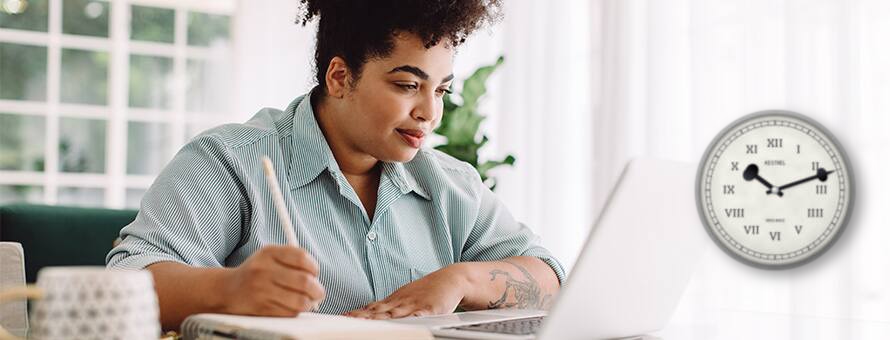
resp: 10h12
